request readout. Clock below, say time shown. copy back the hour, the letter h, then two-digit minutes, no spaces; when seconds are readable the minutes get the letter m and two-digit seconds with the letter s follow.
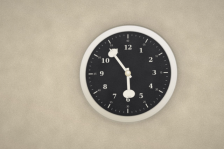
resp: 5h54
